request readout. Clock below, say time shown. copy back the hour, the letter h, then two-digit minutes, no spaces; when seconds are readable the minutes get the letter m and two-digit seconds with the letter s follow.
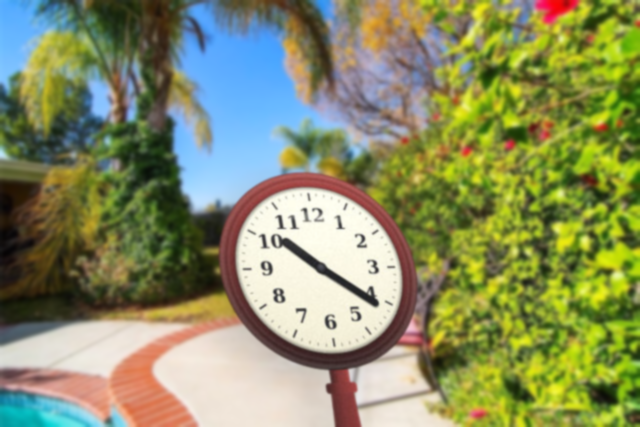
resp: 10h21
